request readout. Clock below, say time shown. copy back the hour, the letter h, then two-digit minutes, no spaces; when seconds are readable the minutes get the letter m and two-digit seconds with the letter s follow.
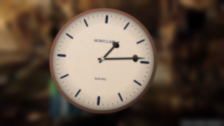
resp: 1h14
